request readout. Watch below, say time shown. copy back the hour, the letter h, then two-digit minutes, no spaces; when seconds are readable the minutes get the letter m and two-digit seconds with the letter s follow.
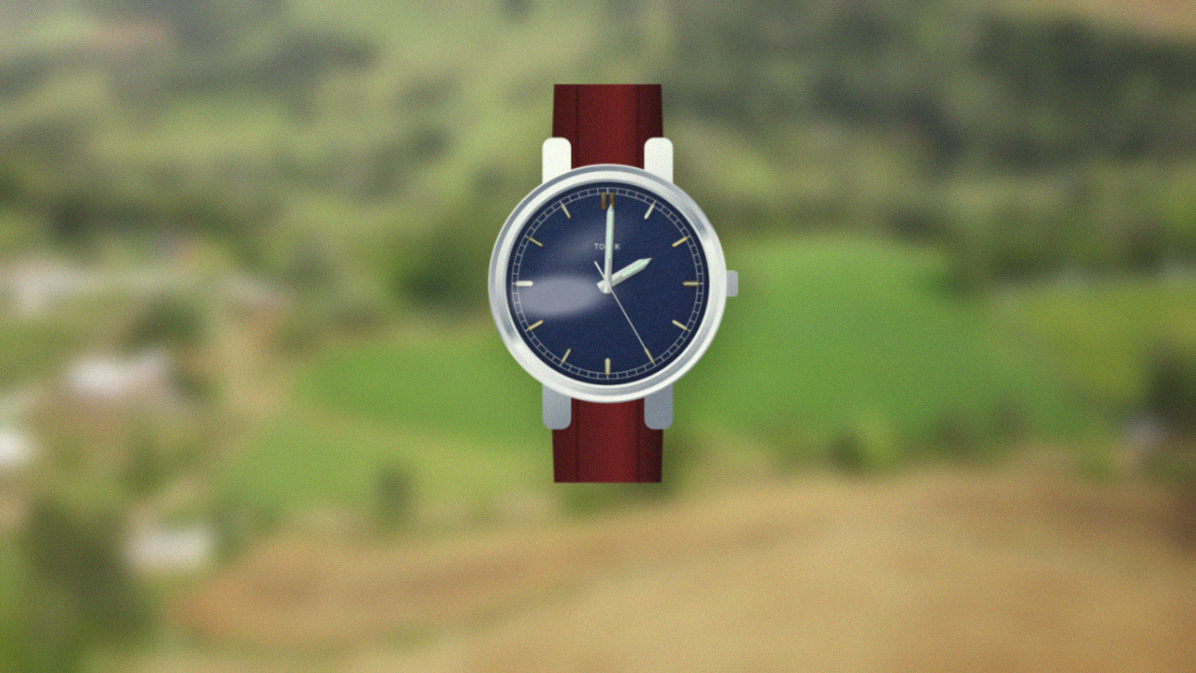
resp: 2h00m25s
